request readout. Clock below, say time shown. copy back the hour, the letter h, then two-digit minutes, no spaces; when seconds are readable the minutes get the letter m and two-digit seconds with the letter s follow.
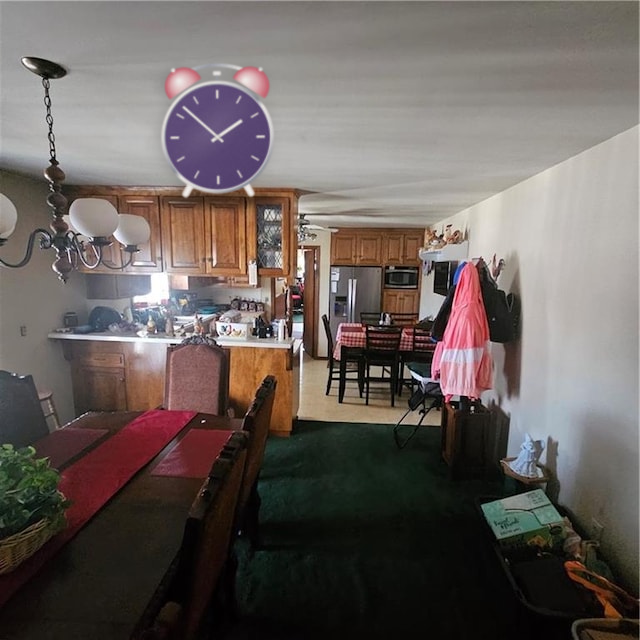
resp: 1h52
